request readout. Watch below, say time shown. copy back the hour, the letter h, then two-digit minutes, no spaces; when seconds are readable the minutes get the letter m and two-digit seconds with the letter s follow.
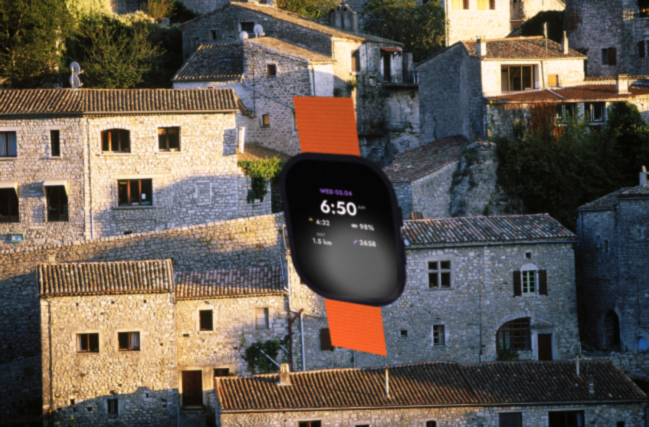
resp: 6h50
